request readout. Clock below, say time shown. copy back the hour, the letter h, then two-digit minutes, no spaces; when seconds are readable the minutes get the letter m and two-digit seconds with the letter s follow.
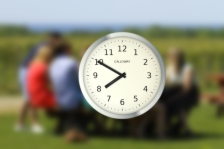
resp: 7h50
